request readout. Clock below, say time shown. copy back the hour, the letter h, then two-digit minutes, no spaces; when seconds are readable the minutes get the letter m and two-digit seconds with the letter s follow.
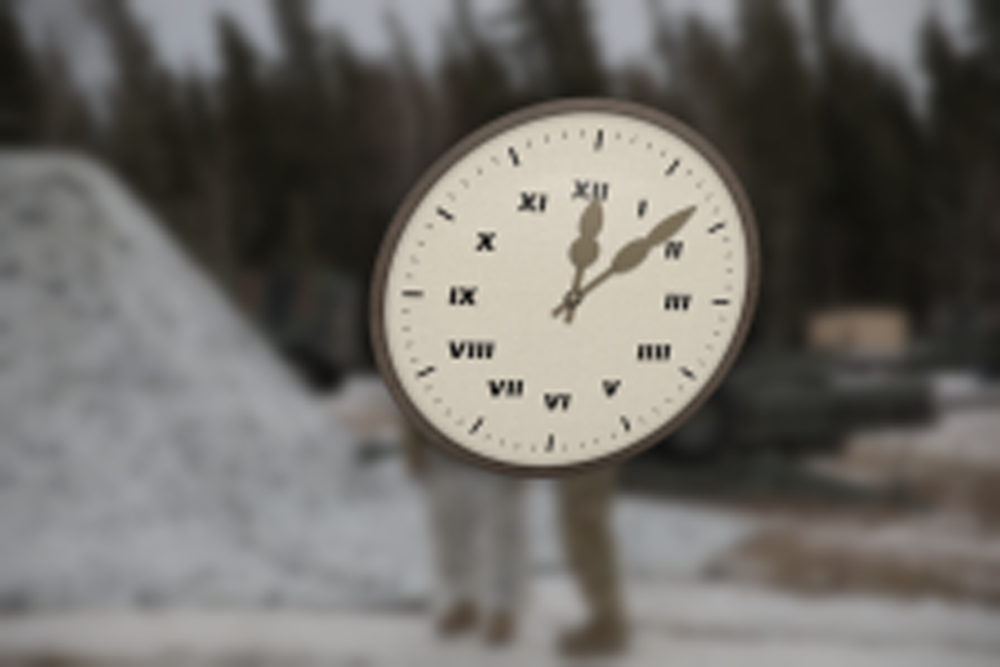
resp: 12h08
